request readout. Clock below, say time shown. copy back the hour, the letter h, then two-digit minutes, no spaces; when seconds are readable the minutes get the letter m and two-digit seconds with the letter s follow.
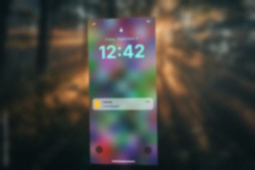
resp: 12h42
